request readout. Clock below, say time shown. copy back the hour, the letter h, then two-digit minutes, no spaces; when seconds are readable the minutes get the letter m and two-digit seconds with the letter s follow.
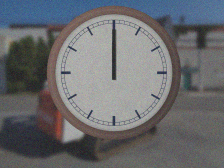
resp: 12h00
